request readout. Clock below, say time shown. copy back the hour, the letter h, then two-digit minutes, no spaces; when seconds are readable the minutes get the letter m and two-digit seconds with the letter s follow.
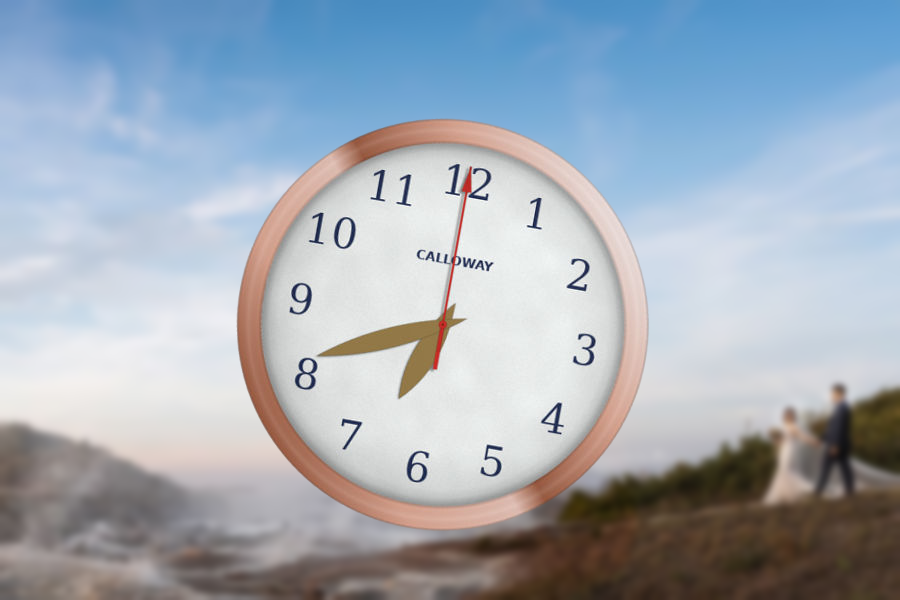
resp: 6h41m00s
